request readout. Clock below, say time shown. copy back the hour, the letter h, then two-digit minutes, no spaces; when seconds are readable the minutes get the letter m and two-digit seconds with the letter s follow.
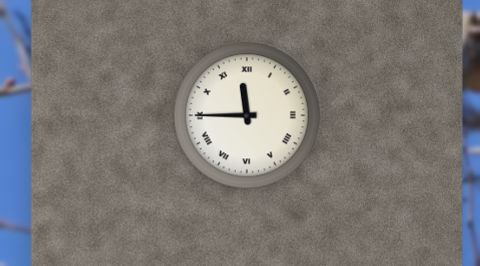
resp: 11h45
